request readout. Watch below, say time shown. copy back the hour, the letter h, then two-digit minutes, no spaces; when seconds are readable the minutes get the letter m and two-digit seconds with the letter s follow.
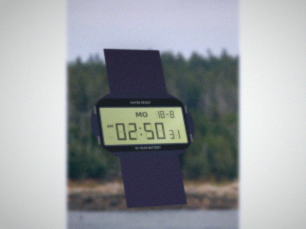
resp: 2h50
